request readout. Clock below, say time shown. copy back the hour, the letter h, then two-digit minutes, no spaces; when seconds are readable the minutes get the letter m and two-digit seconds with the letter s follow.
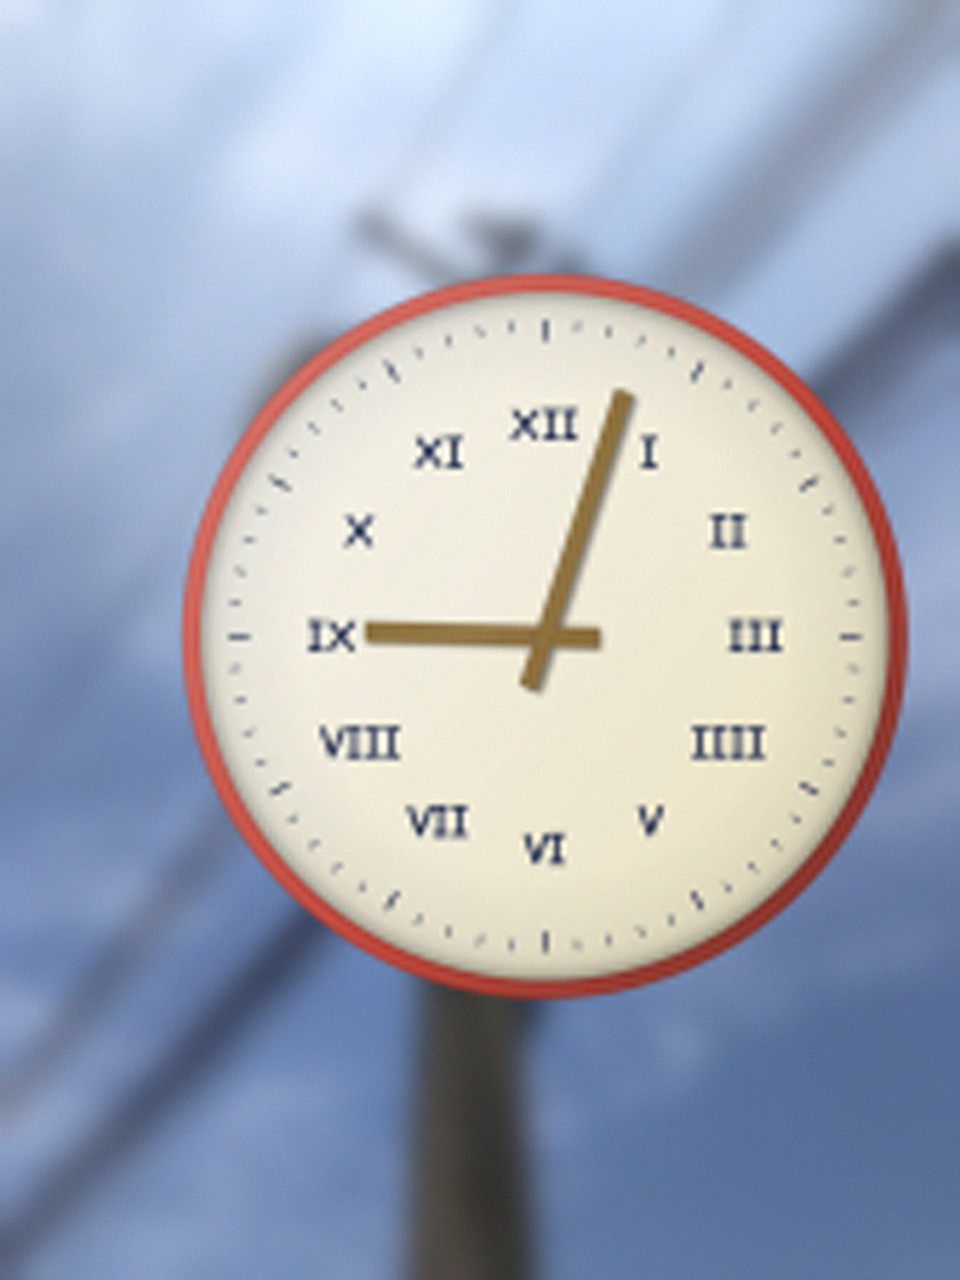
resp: 9h03
